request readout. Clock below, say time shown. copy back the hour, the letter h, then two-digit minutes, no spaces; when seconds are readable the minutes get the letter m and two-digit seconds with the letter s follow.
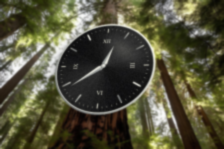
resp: 12h39
